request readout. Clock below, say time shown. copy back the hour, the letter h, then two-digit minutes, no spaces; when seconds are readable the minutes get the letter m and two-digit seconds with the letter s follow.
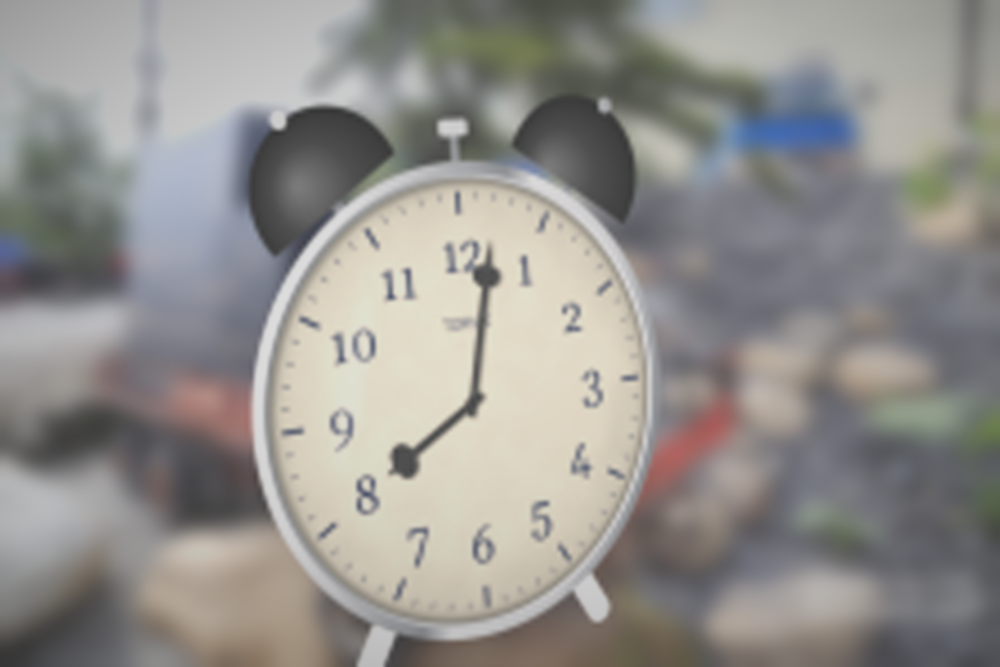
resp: 8h02
